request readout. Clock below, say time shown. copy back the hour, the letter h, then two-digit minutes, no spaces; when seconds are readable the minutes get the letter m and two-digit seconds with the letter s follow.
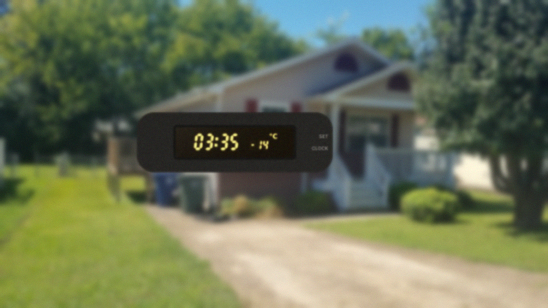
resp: 3h35
